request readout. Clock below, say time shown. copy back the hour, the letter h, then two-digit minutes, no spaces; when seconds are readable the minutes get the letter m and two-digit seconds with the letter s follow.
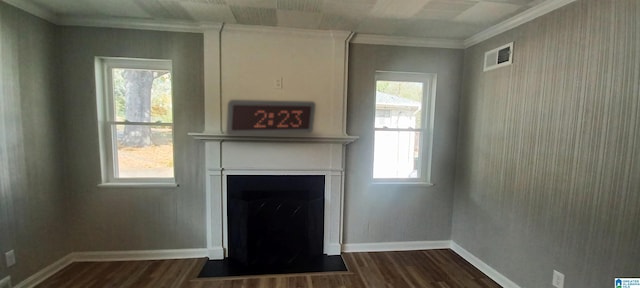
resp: 2h23
